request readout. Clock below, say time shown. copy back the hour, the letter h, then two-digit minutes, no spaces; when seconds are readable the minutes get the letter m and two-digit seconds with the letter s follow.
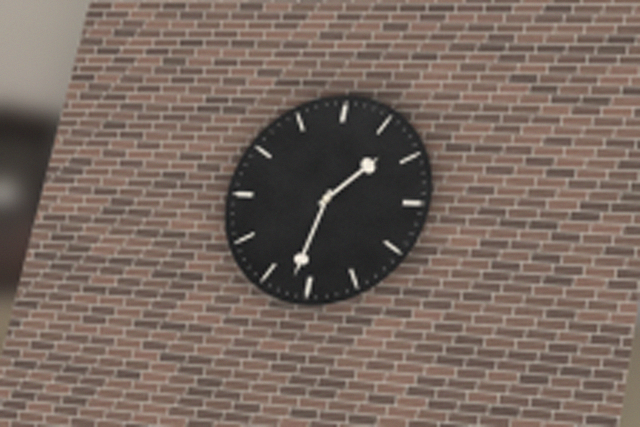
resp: 1h32
